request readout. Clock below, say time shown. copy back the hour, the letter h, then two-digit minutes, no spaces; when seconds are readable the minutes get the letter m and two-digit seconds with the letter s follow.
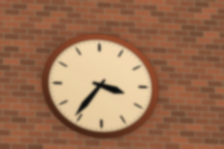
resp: 3h36
